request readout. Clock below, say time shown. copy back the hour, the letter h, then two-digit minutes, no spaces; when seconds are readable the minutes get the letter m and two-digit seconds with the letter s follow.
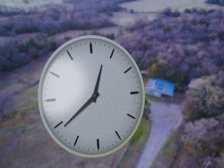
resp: 12h39
